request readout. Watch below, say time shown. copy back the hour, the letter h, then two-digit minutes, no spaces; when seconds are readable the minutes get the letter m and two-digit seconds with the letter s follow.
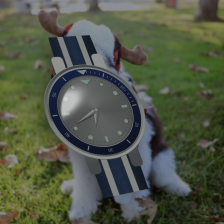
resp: 6h41
